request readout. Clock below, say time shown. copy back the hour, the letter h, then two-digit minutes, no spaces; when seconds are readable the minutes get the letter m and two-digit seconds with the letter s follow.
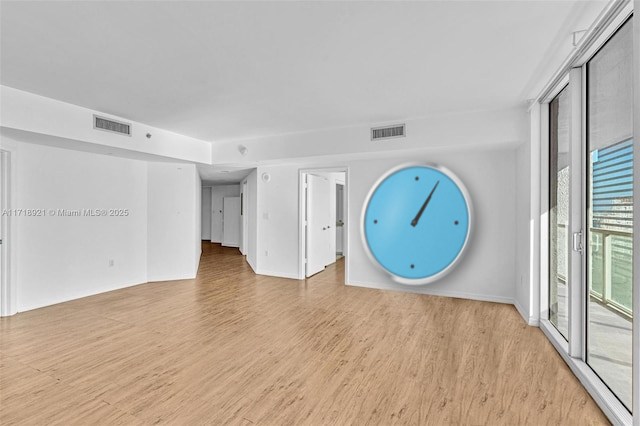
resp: 1h05
